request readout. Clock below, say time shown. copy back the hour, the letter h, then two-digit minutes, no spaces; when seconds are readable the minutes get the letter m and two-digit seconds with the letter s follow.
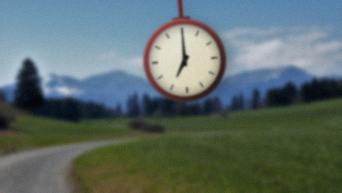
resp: 7h00
